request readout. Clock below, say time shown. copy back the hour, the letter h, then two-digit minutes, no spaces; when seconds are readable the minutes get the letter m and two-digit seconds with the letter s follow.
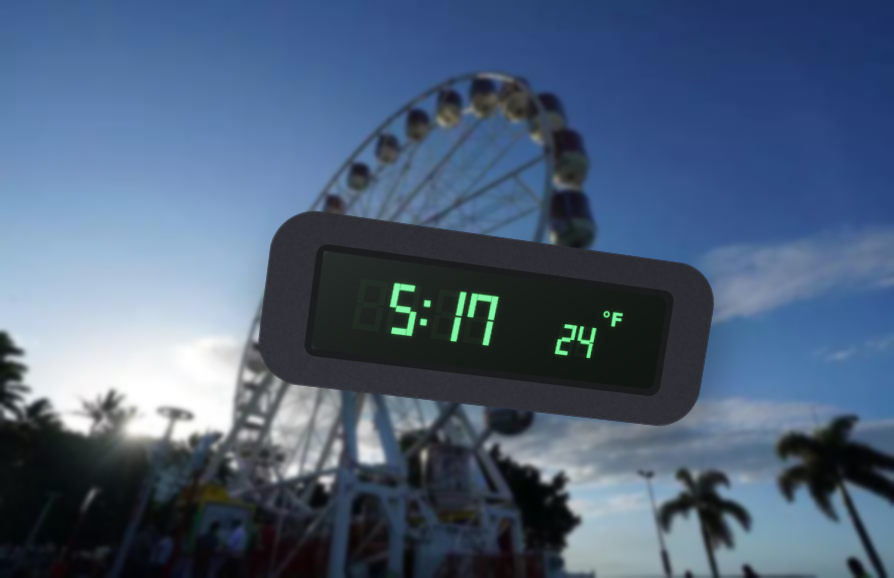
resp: 5h17
